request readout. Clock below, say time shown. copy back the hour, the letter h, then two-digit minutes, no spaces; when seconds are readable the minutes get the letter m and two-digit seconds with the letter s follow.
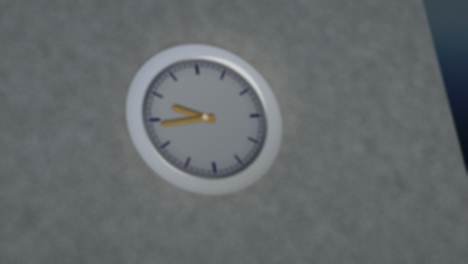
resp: 9h44
